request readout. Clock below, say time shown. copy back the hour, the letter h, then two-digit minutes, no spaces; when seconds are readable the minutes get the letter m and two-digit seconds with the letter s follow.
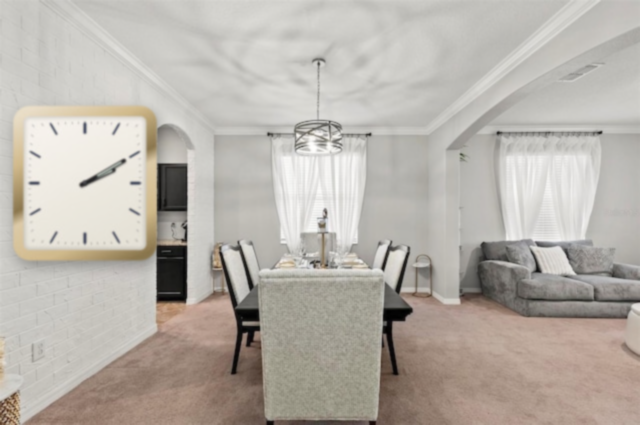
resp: 2h10
